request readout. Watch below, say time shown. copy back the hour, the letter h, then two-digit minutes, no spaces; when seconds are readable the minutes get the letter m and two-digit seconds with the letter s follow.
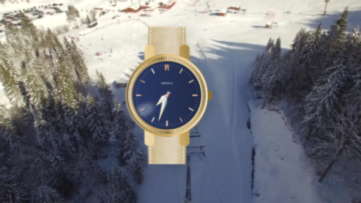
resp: 7h33
